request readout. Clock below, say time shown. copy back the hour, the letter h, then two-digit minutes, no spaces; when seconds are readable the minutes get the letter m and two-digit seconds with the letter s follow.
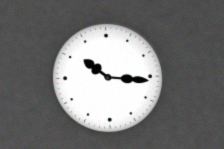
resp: 10h16
